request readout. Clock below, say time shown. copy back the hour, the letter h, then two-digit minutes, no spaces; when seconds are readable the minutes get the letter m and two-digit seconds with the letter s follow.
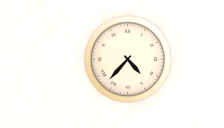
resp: 4h37
